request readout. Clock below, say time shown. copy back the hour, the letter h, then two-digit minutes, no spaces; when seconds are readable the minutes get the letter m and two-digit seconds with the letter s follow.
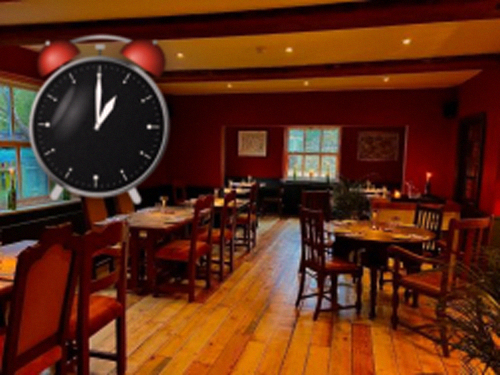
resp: 1h00
